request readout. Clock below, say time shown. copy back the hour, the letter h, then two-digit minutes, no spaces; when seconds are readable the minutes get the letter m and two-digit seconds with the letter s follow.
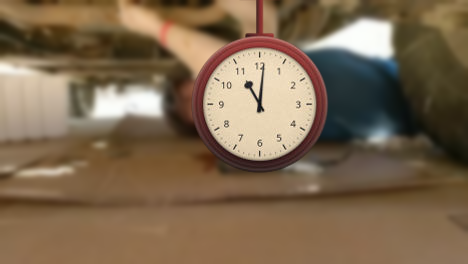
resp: 11h01
